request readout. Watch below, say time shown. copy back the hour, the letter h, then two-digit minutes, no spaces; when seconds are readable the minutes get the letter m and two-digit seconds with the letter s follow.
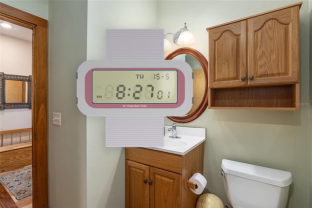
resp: 8h27m01s
